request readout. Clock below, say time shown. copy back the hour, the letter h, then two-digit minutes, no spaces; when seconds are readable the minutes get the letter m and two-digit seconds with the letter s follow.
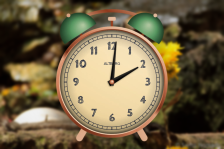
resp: 2h01
